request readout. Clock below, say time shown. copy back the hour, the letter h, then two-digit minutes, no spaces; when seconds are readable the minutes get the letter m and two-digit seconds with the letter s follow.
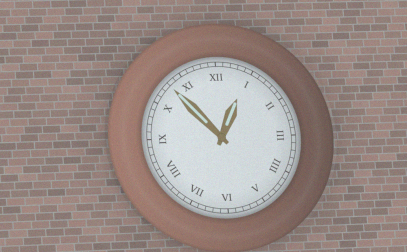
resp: 12h53
